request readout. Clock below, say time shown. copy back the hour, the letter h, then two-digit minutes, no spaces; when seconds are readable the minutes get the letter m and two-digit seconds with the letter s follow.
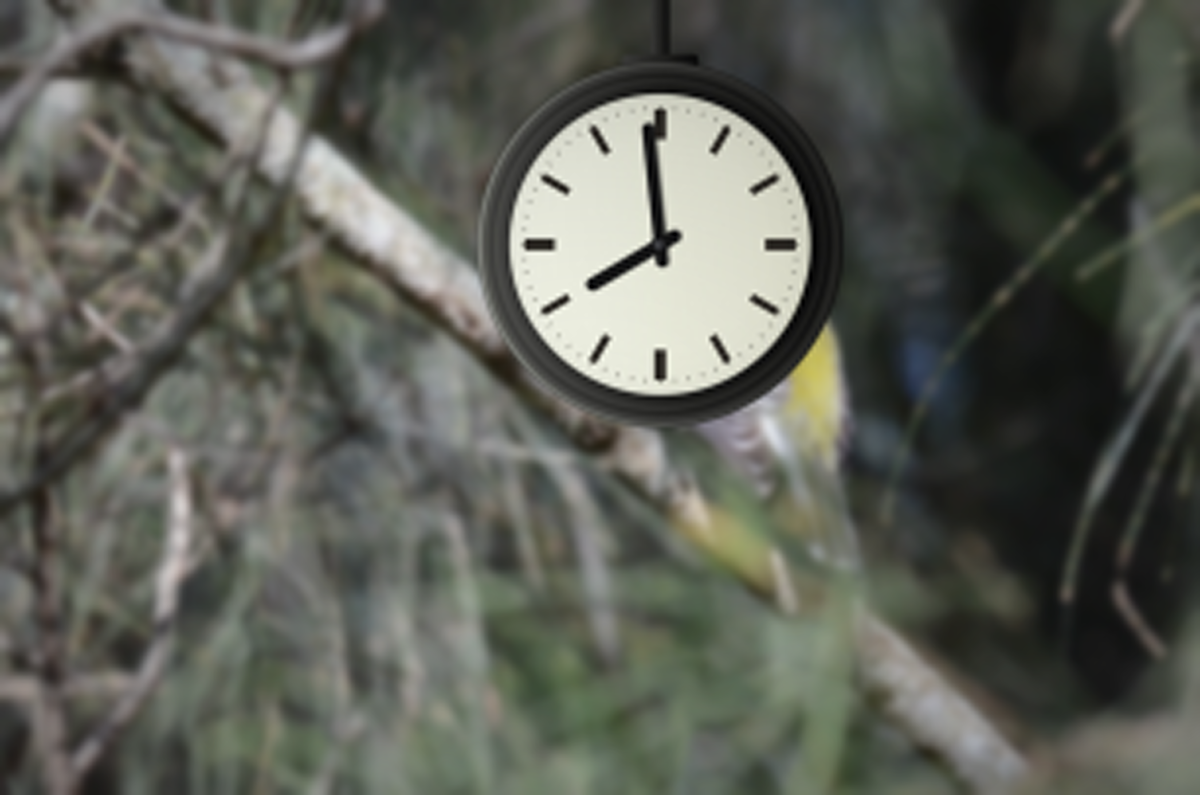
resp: 7h59
